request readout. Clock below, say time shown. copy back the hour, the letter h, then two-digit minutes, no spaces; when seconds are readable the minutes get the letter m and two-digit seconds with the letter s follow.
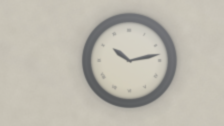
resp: 10h13
